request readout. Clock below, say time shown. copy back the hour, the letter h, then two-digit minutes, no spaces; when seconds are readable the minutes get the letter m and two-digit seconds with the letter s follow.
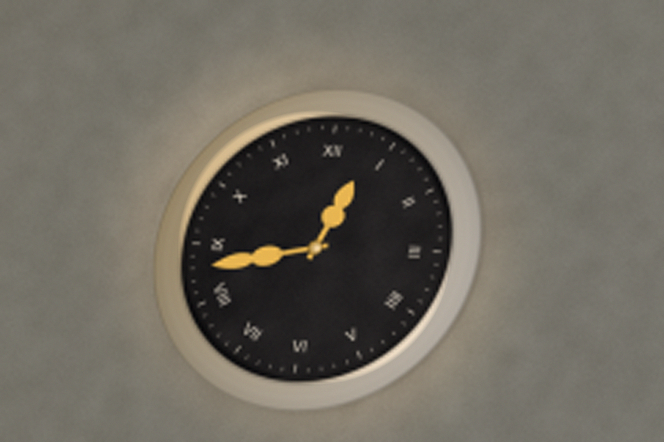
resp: 12h43
